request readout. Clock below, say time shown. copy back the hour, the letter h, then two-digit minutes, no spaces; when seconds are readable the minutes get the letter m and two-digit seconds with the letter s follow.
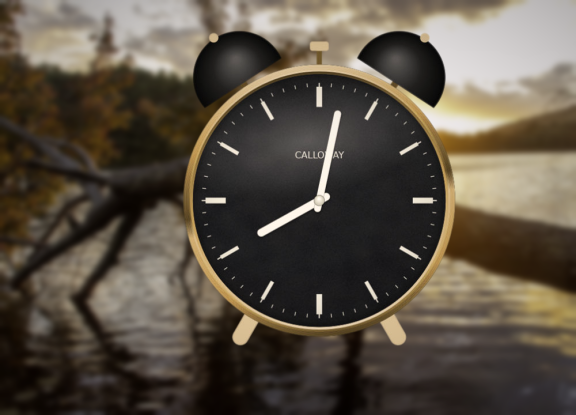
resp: 8h02
